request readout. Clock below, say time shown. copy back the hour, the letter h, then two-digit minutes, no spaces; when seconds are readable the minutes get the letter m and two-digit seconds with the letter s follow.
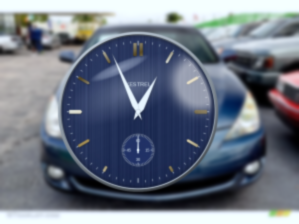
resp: 12h56
